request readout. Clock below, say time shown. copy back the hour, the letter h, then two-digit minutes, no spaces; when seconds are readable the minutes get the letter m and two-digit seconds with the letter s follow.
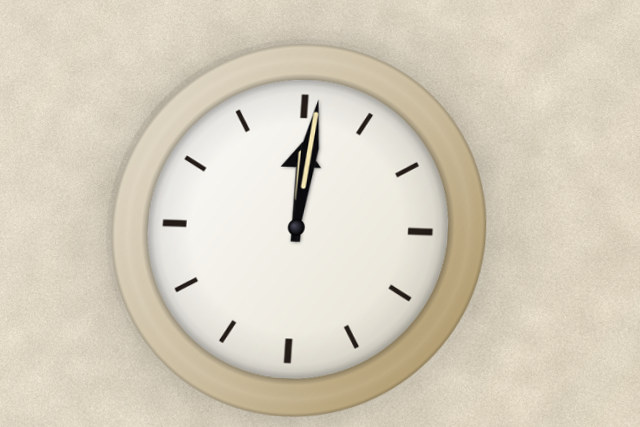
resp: 12h01
